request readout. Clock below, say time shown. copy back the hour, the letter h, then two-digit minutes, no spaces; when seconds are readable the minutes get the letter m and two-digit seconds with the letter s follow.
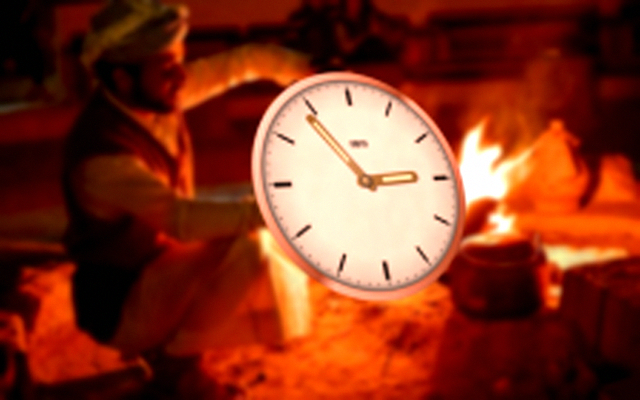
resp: 2h54
